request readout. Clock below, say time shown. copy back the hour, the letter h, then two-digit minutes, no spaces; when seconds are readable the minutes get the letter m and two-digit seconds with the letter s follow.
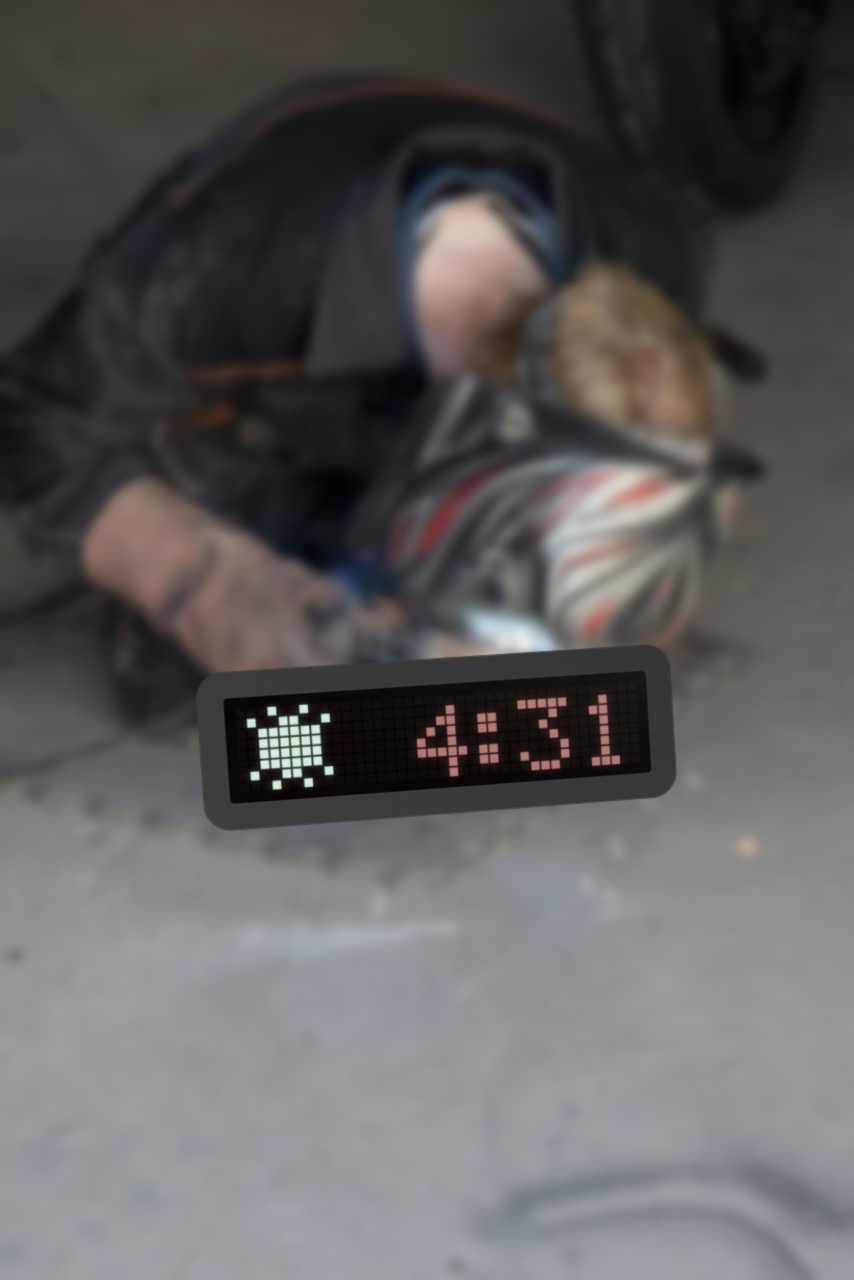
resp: 4h31
